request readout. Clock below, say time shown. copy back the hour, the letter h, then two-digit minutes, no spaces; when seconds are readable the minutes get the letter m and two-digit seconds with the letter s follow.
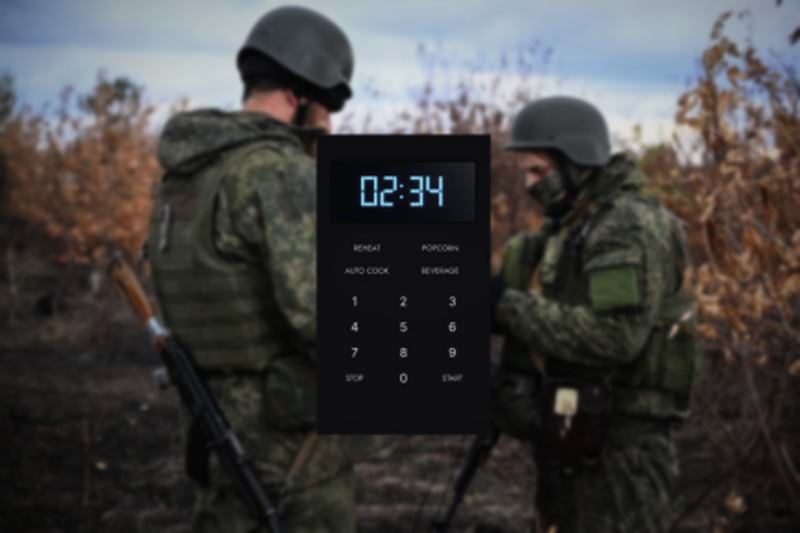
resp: 2h34
